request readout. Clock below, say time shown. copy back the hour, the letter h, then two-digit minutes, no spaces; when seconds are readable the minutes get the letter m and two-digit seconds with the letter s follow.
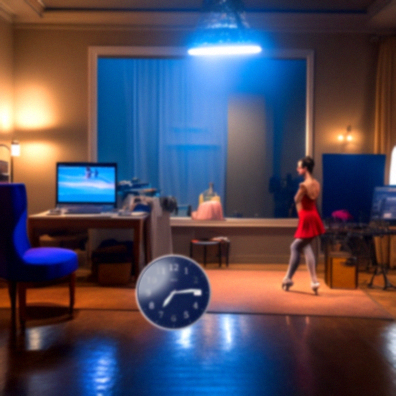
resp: 7h14
